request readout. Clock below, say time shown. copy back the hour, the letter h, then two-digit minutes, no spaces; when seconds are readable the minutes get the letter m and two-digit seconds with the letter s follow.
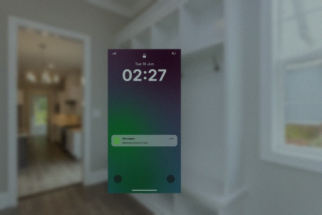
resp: 2h27
